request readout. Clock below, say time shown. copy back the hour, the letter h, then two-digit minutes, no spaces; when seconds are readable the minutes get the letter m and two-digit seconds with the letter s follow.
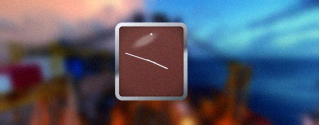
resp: 3h48
